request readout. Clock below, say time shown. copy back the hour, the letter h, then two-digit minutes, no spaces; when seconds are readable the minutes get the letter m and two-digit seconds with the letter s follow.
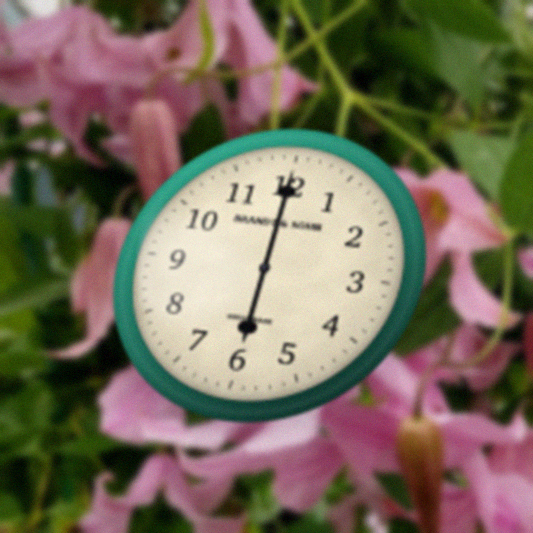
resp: 6h00
